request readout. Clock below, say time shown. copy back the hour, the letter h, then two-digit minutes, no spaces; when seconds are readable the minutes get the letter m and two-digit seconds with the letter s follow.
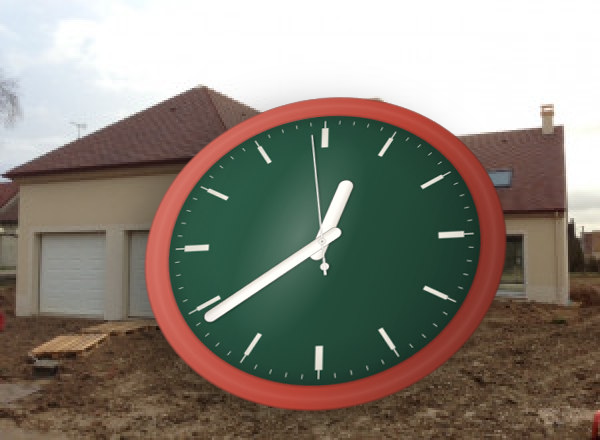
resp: 12h38m59s
